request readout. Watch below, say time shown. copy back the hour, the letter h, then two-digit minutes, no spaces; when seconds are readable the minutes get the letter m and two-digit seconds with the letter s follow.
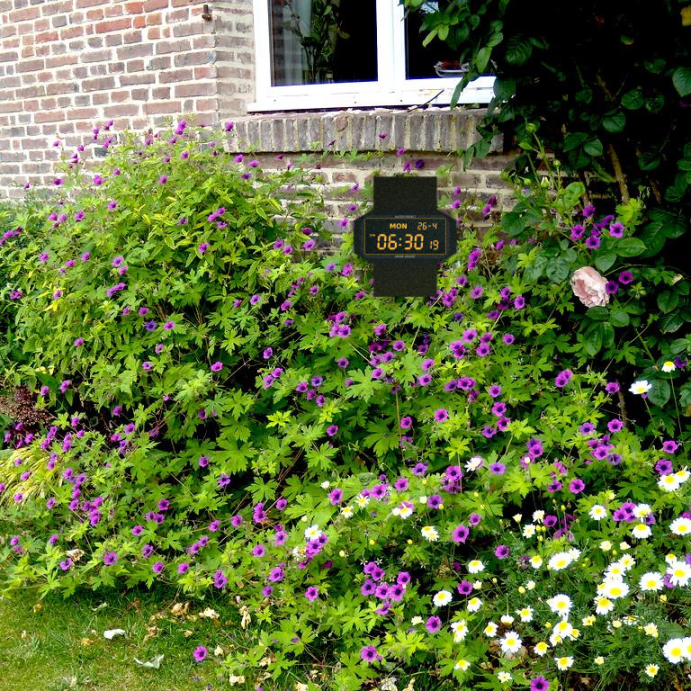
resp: 6h30m19s
